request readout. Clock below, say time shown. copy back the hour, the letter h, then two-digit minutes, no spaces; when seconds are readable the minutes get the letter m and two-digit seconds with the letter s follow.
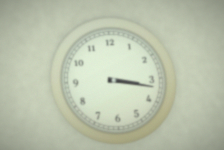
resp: 3h17
